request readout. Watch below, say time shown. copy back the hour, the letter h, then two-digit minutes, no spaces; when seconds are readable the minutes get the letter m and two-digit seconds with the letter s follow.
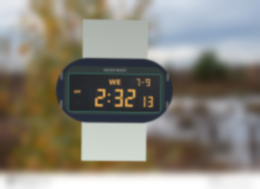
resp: 2h32m13s
